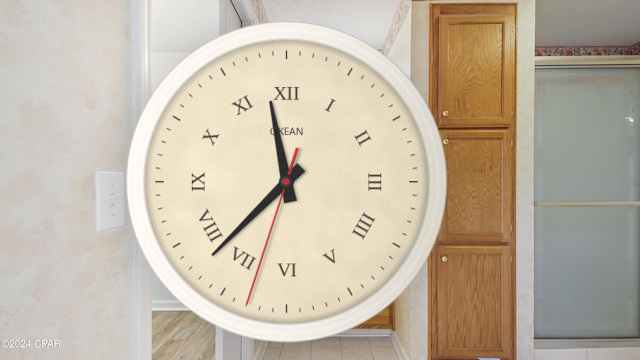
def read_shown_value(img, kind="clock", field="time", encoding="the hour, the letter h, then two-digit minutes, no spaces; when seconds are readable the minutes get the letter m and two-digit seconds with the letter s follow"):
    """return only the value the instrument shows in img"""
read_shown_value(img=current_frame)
11h37m33s
